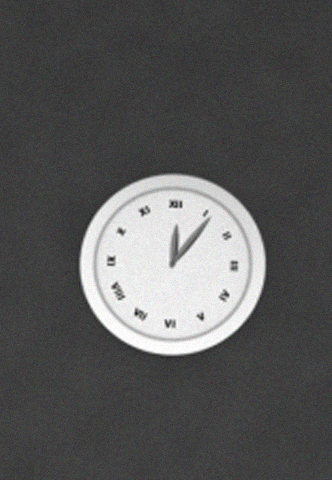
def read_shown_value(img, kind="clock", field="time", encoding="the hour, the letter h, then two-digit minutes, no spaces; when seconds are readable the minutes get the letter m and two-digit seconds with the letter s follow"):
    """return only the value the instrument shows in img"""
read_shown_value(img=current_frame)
12h06
